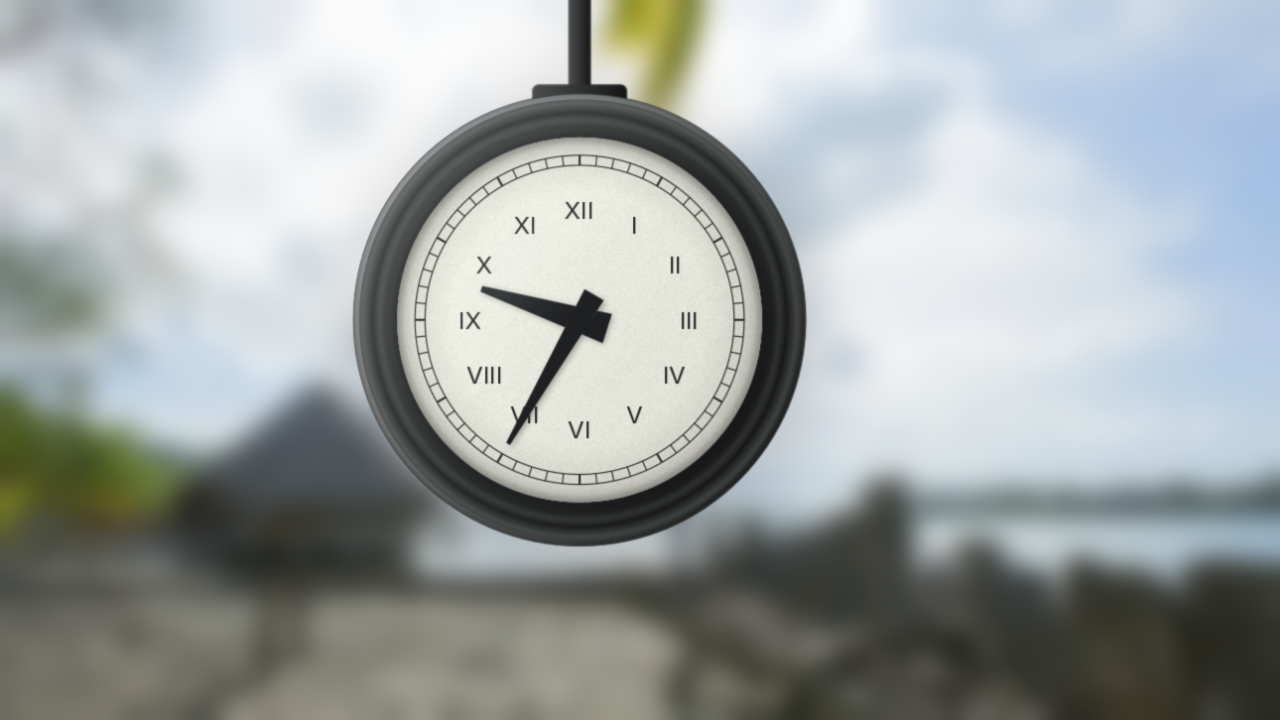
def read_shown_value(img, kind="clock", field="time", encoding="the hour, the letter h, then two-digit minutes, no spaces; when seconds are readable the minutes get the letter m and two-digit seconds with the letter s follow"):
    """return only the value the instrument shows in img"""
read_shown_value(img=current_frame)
9h35
